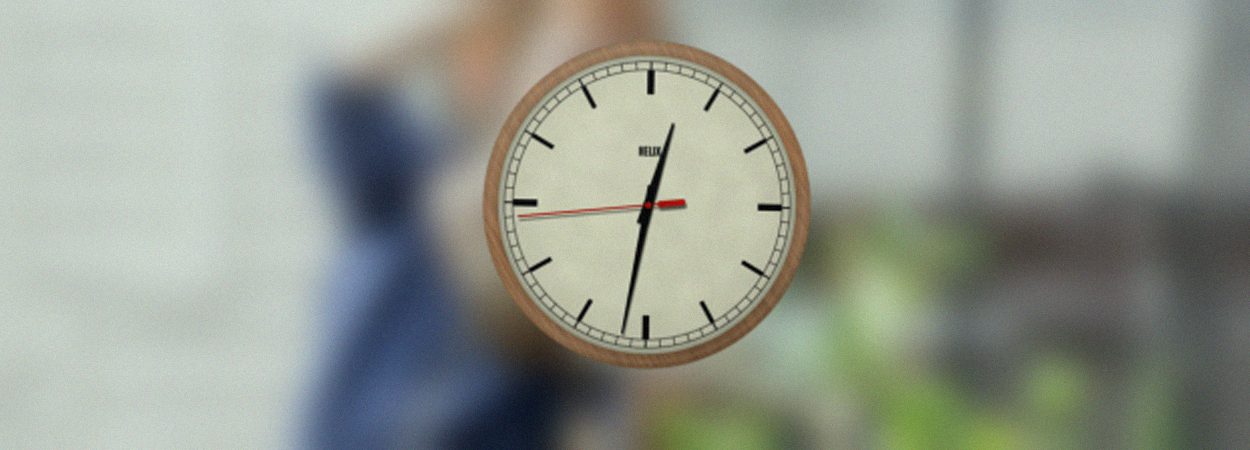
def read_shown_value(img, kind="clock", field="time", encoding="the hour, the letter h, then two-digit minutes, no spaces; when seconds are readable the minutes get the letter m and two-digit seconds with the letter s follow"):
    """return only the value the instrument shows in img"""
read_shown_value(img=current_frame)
12h31m44s
